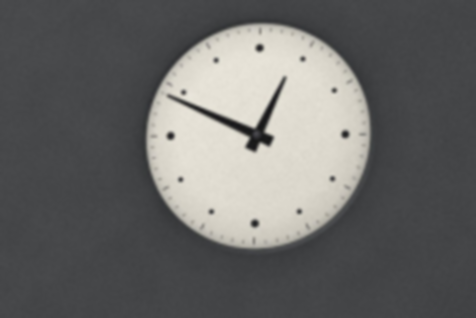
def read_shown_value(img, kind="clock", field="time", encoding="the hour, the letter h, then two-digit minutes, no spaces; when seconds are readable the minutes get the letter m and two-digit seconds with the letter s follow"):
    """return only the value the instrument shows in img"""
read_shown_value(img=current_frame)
12h49
